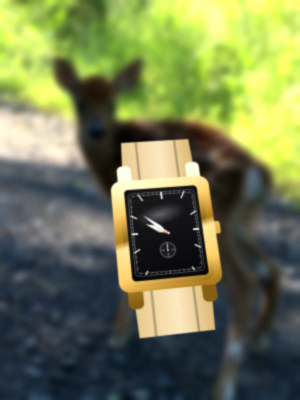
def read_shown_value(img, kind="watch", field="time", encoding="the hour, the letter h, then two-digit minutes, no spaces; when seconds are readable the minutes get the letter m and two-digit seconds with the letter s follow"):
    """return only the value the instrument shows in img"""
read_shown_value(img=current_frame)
9h52
